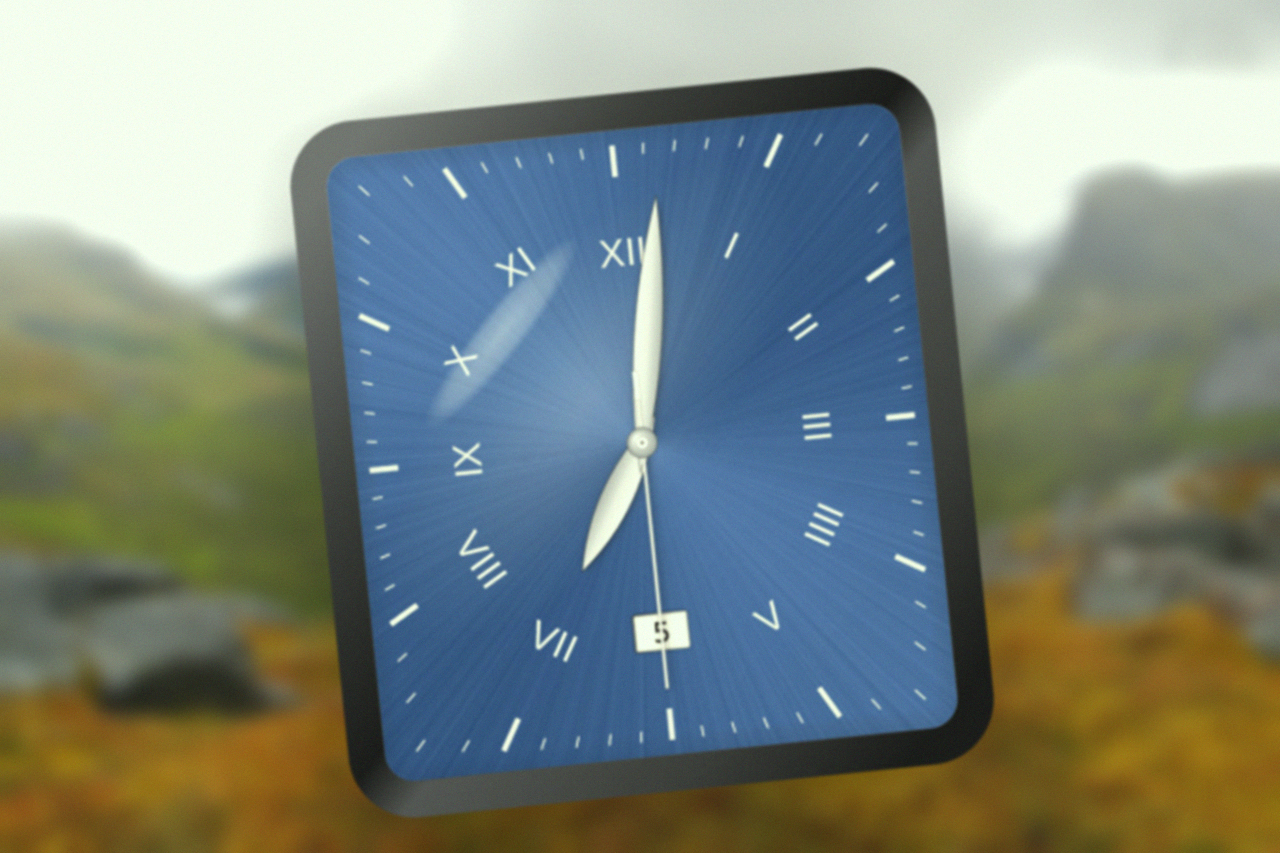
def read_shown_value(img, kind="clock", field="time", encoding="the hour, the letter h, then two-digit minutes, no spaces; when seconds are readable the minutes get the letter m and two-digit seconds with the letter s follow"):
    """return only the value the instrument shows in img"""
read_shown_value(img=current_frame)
7h01m30s
